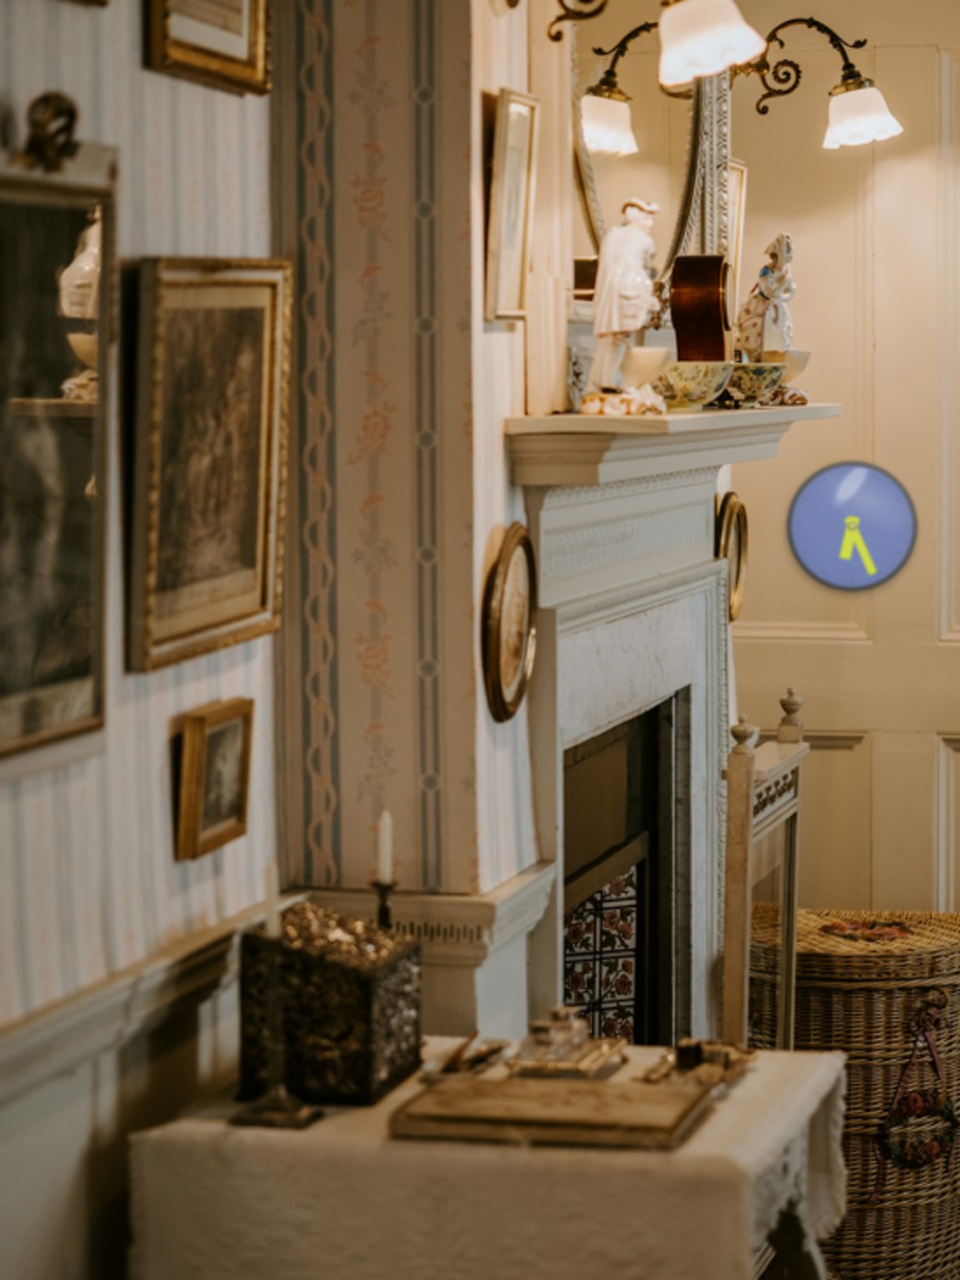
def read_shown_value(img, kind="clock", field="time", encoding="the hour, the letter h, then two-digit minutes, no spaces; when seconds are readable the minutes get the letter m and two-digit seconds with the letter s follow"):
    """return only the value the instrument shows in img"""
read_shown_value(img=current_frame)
6h26
